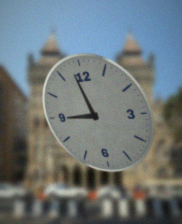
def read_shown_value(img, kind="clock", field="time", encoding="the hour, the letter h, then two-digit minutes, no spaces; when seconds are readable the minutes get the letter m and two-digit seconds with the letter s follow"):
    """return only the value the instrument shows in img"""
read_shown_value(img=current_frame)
8h58
